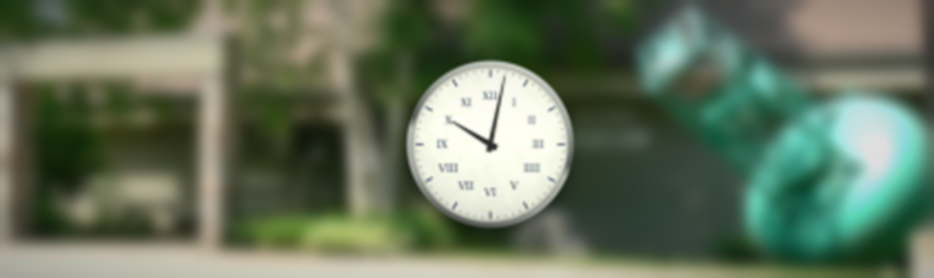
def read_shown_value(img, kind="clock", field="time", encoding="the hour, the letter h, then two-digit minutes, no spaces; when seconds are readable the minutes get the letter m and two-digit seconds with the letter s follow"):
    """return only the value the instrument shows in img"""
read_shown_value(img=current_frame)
10h02
